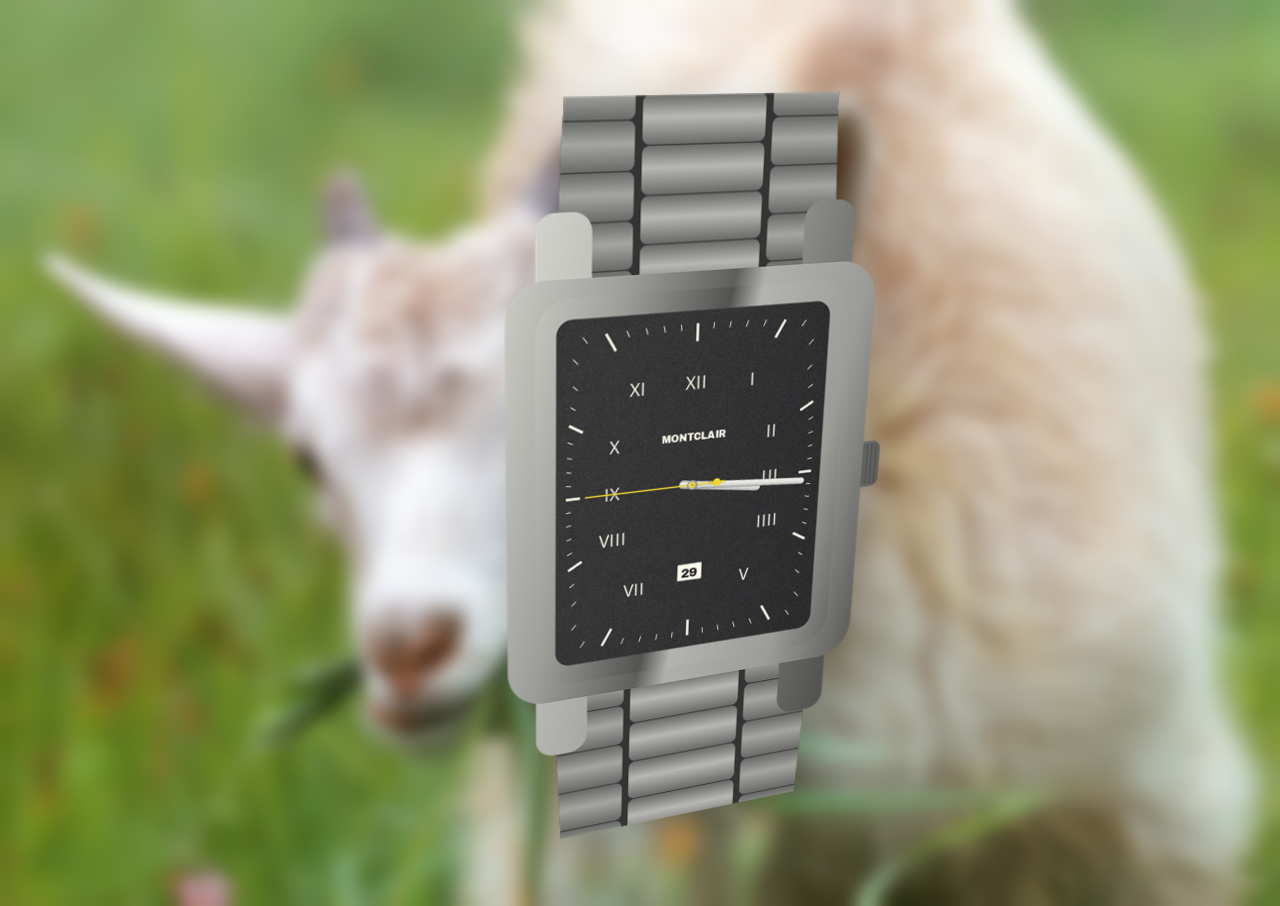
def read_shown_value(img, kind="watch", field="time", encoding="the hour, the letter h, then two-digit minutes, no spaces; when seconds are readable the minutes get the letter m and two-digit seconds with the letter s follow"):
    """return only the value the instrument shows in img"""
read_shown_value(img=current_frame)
3h15m45s
